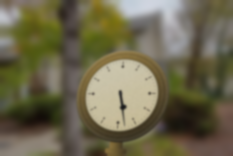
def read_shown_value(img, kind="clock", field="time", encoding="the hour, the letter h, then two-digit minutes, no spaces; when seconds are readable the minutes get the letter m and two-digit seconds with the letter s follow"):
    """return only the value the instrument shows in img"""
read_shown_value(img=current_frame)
5h28
